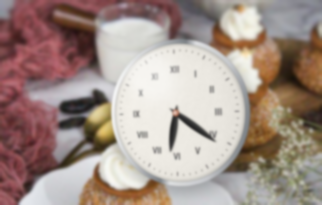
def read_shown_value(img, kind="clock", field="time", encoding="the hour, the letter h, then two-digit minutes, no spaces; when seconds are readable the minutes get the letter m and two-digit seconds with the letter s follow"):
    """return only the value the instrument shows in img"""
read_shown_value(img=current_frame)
6h21
